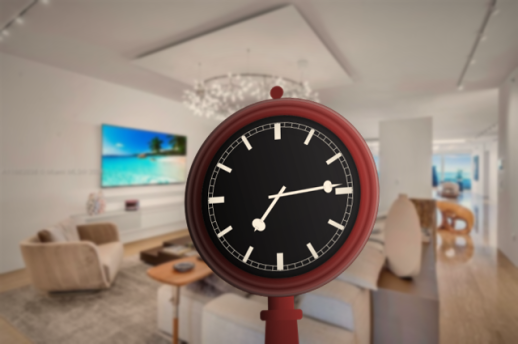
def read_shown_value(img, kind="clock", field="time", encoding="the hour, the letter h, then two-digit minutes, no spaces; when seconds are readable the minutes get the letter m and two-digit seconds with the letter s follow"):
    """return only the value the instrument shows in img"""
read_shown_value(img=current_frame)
7h14
